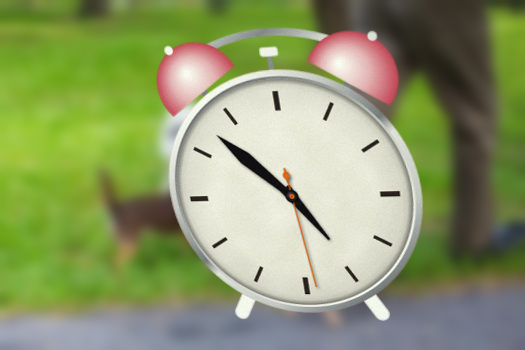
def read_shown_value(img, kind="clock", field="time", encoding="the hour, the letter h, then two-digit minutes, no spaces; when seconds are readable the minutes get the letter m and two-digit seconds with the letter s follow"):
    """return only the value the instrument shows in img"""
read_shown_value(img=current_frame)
4h52m29s
